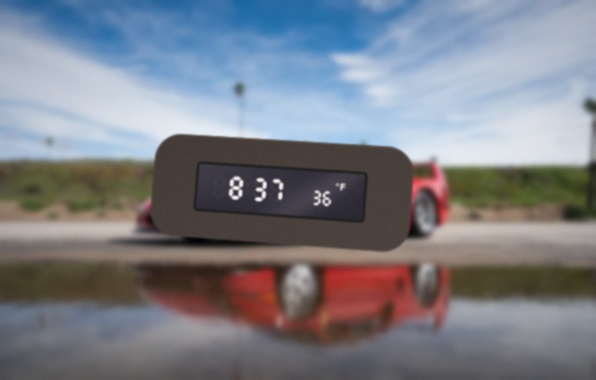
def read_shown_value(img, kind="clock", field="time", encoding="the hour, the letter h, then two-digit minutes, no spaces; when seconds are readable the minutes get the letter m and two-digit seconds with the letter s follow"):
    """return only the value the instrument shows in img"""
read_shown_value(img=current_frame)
8h37
